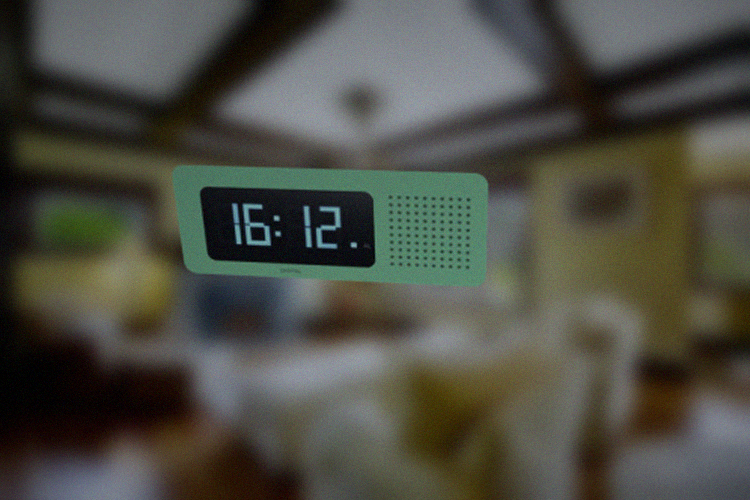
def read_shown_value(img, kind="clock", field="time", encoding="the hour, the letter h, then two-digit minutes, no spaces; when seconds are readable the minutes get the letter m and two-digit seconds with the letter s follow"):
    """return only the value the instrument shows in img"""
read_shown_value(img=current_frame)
16h12
